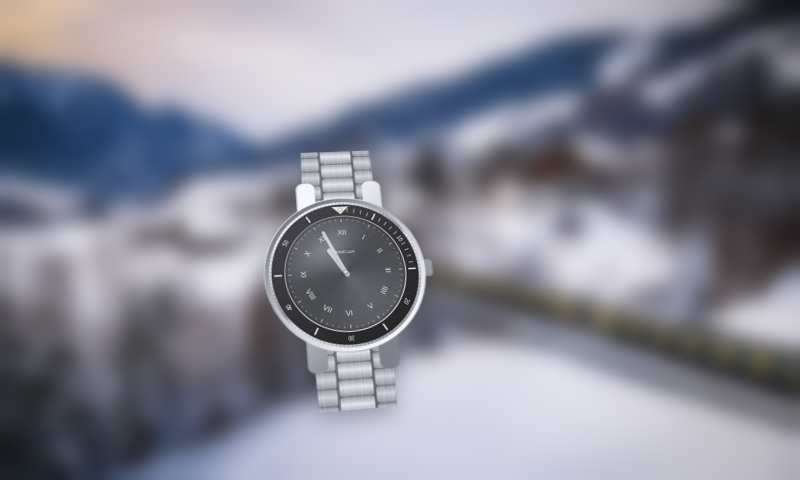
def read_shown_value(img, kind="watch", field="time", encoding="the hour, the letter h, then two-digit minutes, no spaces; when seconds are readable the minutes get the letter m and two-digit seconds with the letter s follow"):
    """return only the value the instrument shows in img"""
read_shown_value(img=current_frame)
10h56
